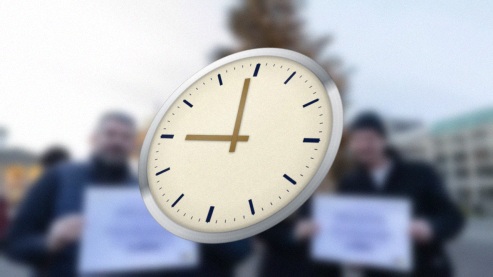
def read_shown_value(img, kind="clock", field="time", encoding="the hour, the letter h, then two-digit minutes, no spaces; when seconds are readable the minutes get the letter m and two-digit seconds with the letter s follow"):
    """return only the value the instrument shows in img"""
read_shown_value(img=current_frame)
8h59
